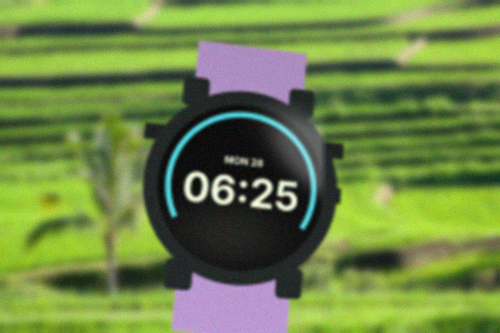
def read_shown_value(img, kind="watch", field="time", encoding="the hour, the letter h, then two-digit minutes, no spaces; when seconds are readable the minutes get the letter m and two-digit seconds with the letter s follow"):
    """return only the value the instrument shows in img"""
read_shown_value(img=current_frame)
6h25
